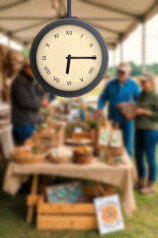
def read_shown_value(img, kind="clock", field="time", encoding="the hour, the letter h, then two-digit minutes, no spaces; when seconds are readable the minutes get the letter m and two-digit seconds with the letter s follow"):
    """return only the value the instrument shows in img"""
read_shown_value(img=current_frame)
6h15
